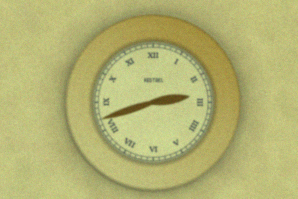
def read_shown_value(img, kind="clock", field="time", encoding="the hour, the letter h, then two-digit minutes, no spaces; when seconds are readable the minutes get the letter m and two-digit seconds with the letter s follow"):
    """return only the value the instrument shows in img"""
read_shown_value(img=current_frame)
2h42
